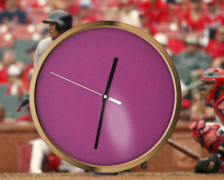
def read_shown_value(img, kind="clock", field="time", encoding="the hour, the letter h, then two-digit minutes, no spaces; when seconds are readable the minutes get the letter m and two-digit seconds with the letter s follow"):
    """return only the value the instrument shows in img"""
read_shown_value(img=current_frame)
12h31m49s
